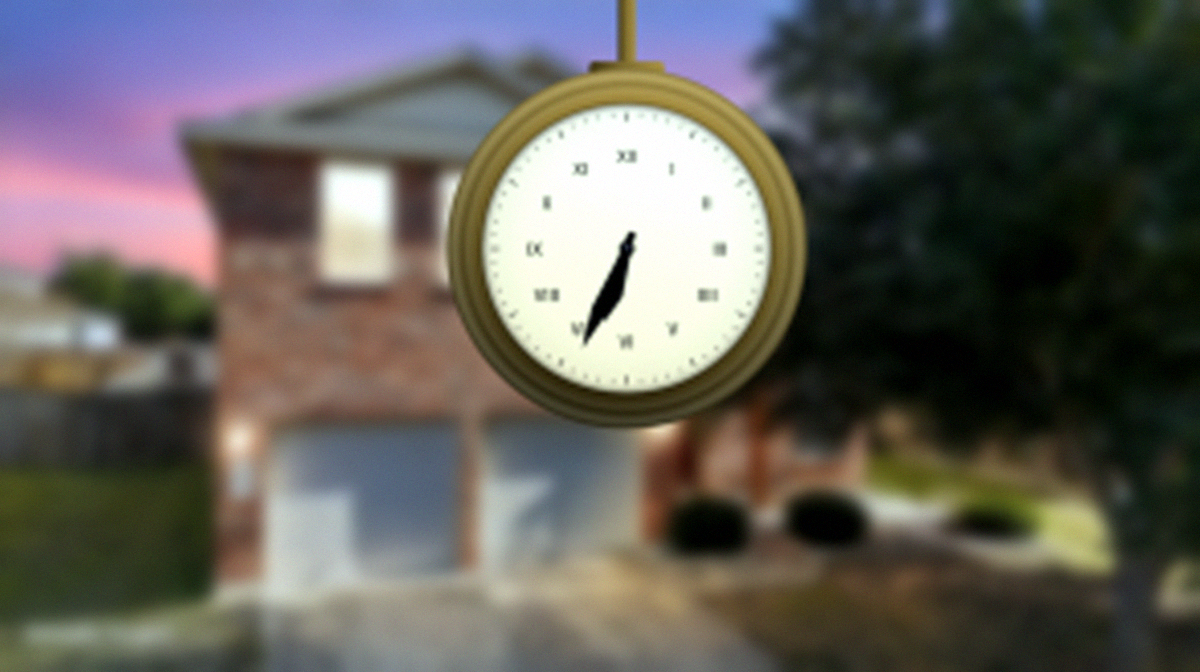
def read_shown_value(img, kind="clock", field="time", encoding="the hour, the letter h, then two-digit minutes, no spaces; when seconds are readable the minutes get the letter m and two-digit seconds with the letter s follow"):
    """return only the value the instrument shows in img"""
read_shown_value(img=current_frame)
6h34
